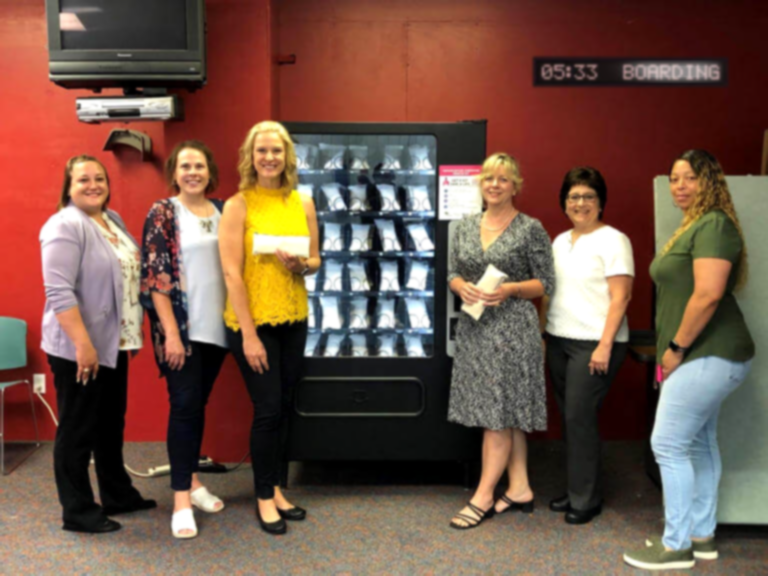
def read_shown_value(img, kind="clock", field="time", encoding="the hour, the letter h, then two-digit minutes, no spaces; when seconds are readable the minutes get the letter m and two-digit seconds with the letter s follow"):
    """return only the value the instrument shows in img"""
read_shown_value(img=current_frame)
5h33
